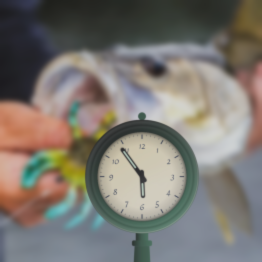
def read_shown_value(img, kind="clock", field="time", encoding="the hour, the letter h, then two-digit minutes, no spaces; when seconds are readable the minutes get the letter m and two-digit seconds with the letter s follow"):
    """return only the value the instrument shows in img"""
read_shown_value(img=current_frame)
5h54
